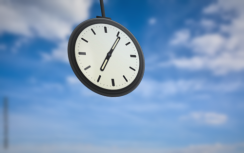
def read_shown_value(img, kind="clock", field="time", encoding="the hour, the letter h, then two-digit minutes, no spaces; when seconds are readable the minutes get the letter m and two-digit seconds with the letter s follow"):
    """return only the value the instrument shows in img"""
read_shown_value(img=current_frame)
7h06
